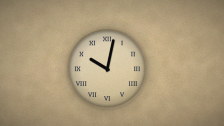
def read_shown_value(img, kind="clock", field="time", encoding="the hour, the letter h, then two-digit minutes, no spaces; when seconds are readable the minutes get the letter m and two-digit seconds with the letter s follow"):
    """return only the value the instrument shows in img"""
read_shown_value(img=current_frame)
10h02
